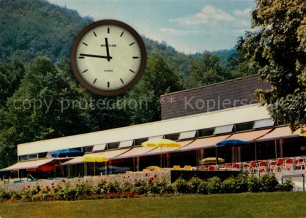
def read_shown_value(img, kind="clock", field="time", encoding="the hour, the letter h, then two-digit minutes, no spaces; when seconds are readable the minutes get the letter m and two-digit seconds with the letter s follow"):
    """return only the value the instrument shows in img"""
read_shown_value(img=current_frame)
11h46
